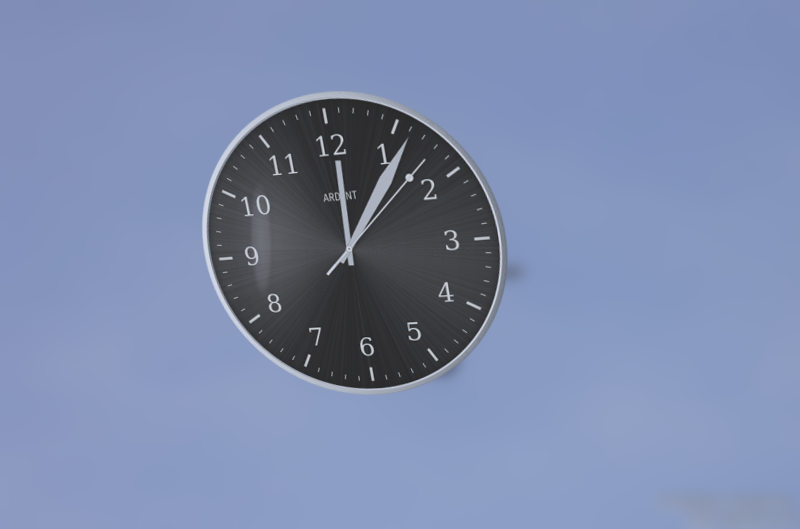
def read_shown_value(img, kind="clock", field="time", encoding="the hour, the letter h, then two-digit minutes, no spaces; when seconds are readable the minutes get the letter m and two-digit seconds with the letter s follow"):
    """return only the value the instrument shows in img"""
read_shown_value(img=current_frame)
12h06m08s
